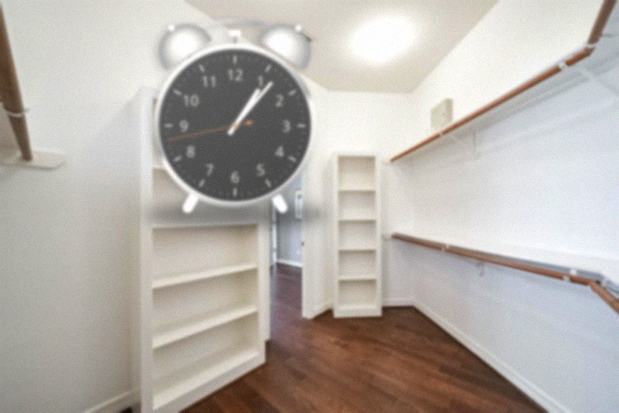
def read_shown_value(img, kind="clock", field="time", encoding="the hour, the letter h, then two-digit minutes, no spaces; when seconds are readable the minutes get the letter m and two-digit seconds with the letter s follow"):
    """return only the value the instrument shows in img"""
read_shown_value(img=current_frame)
1h06m43s
